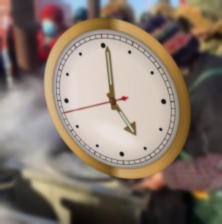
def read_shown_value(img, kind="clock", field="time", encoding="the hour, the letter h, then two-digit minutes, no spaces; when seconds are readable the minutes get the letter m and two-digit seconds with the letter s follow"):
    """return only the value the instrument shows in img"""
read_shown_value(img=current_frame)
5h00m43s
